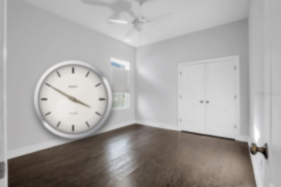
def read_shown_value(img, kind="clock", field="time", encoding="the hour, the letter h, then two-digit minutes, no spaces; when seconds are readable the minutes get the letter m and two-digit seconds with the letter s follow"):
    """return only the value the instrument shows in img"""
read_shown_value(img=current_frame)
3h50
